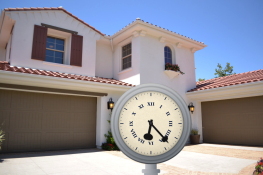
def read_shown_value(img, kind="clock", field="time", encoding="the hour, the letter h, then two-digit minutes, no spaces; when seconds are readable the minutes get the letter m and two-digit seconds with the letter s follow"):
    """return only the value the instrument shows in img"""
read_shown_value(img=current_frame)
6h23
